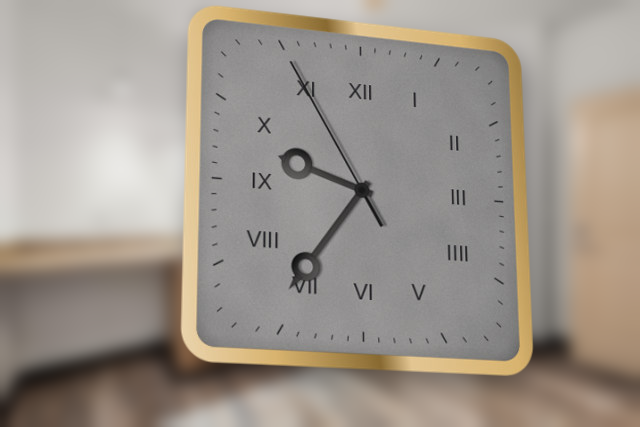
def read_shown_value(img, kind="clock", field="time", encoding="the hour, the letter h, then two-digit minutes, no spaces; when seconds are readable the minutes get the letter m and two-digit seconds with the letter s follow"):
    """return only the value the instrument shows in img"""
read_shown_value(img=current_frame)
9h35m55s
